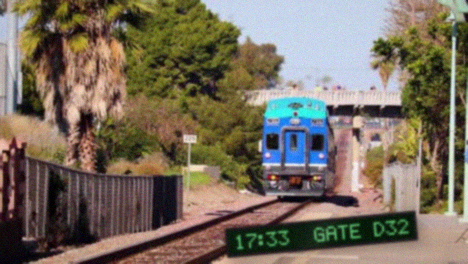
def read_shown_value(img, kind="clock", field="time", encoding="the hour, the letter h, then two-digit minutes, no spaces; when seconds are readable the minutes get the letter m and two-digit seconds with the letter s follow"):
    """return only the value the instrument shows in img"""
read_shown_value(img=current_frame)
17h33
